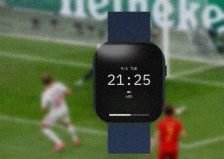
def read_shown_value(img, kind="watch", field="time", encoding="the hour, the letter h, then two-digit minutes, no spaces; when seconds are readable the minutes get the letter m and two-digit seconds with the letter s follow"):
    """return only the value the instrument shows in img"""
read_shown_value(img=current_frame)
21h25
